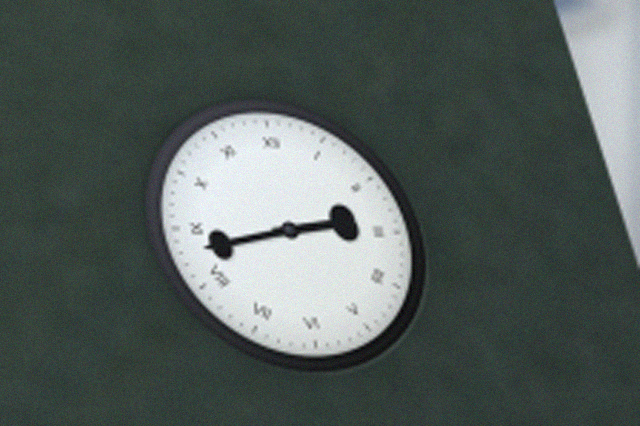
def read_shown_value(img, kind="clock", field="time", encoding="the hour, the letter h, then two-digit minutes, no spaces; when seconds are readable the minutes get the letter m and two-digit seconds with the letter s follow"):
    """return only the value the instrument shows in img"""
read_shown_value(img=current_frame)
2h43
